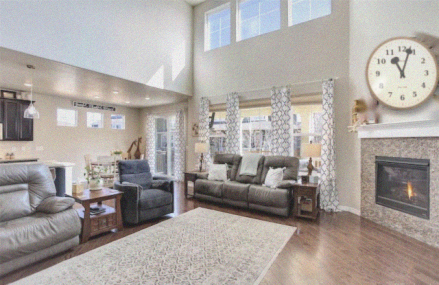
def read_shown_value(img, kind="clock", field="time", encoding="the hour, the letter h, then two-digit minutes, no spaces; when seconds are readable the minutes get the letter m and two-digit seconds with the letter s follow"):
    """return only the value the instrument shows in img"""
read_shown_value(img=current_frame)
11h03
